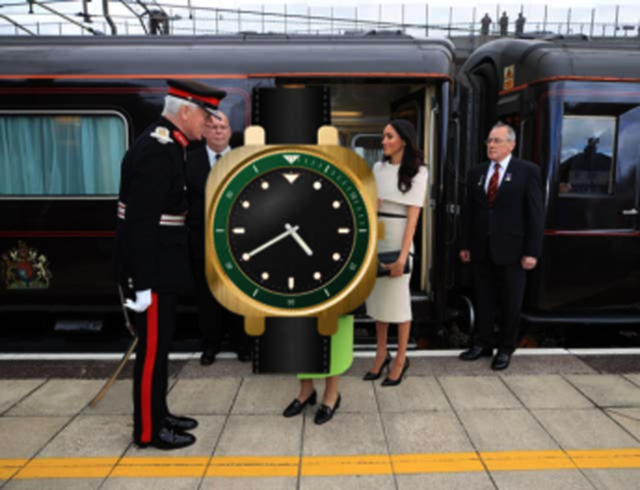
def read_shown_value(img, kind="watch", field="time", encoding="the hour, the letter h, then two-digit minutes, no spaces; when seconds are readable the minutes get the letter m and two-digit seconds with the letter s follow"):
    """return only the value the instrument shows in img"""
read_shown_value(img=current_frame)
4h40
